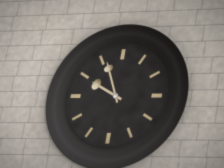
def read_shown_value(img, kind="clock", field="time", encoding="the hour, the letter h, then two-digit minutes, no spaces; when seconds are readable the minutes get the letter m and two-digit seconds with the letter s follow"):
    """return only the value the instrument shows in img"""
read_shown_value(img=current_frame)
9h56
